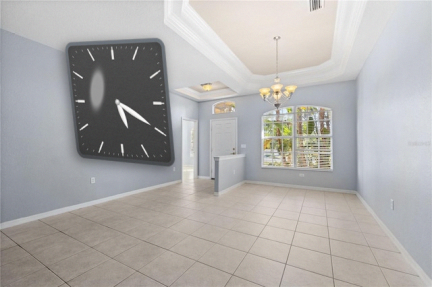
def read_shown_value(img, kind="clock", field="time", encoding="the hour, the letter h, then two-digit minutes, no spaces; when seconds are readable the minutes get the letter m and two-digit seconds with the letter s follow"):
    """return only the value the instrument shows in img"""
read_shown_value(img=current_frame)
5h20
